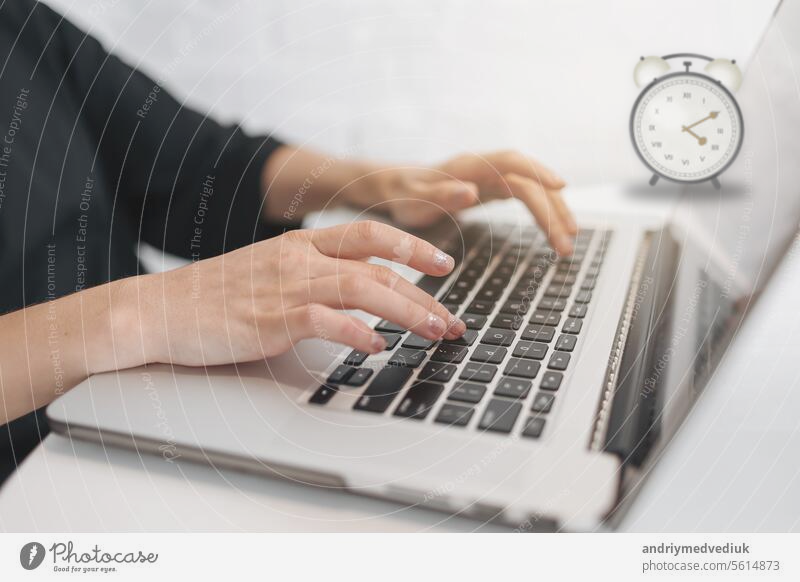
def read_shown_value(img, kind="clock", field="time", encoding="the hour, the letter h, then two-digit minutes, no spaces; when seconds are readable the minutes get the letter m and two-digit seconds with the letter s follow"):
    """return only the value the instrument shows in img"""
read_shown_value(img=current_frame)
4h10
